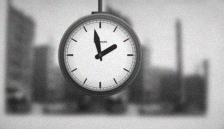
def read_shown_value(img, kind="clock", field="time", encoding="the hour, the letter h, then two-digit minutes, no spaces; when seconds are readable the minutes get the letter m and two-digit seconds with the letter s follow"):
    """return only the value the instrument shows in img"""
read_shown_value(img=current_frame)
1h58
